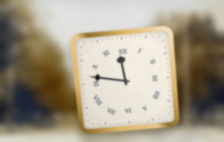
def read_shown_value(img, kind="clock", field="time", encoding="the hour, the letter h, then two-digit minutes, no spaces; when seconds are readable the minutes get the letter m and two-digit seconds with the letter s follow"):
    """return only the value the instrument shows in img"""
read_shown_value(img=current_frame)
11h47
